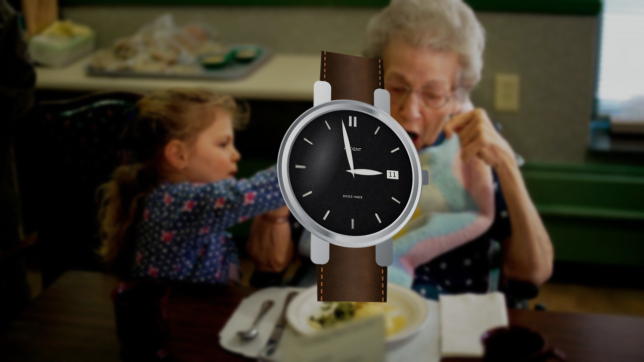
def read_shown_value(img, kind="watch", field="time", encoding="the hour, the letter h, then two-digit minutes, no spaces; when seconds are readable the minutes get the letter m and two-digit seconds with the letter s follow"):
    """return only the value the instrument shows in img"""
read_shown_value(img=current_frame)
2h58
